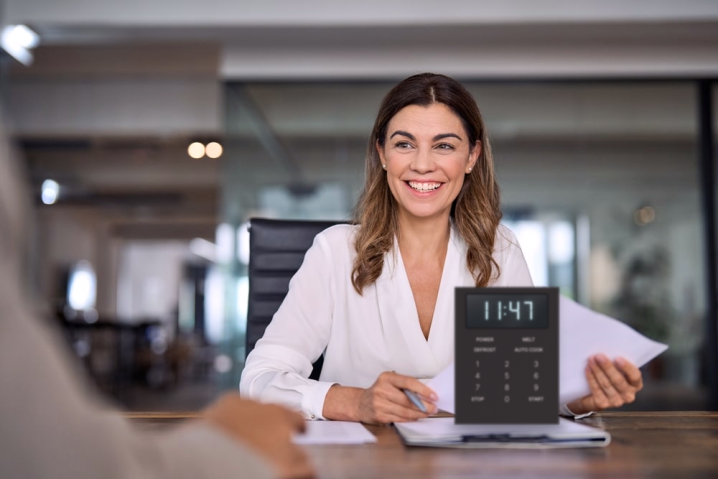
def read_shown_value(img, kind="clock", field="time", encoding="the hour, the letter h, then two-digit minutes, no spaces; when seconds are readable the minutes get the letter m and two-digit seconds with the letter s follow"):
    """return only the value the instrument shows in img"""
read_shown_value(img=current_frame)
11h47
